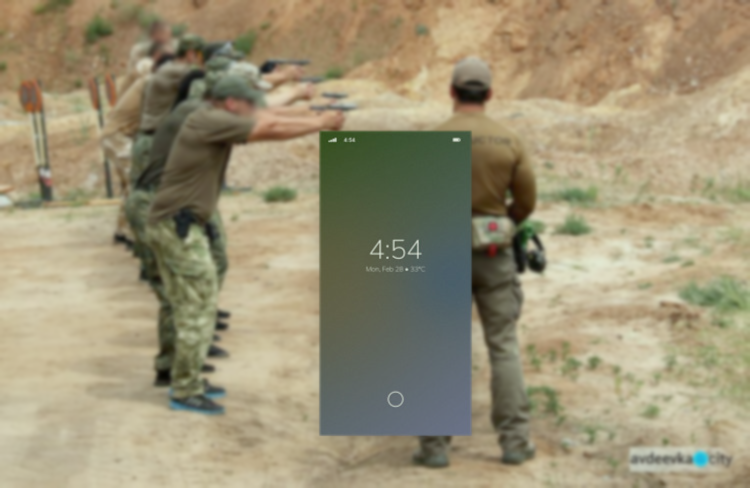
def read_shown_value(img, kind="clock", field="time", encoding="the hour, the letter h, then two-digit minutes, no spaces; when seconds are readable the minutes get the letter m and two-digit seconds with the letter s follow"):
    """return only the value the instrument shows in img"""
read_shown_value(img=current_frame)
4h54
